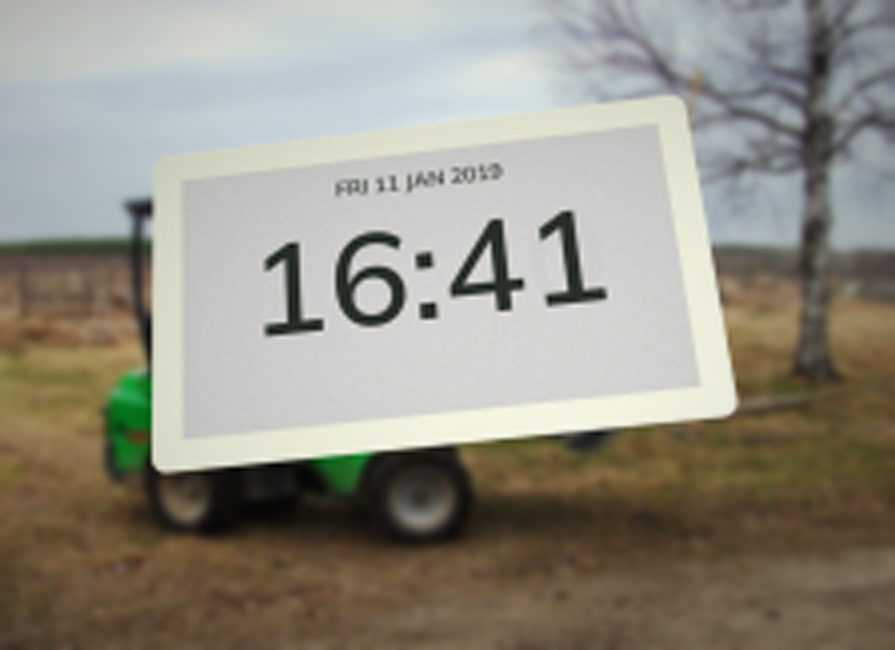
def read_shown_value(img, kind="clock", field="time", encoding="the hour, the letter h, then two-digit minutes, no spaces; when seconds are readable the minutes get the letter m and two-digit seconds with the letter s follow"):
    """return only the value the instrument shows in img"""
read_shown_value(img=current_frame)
16h41
